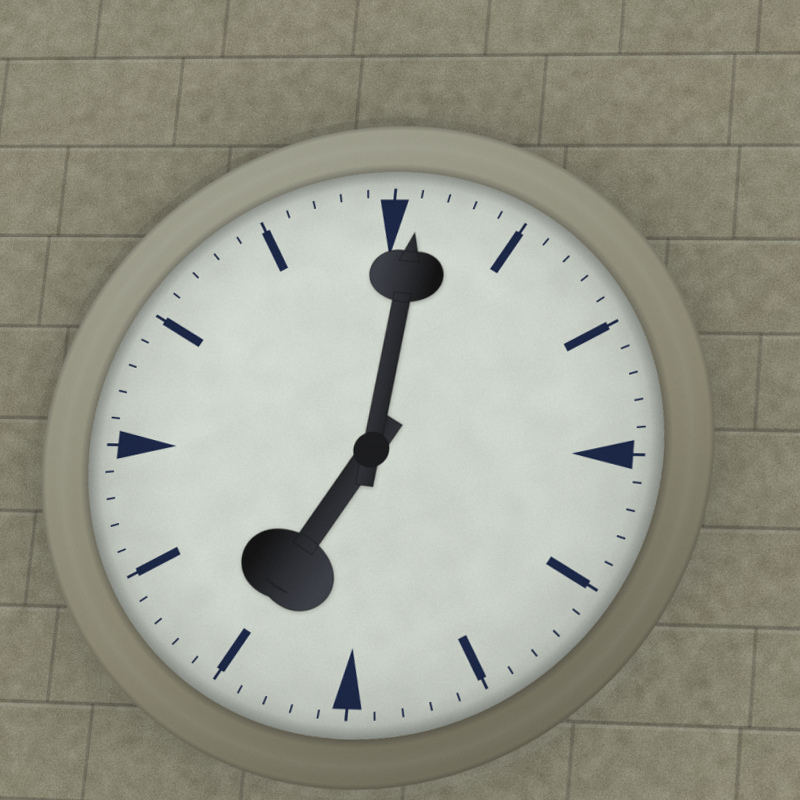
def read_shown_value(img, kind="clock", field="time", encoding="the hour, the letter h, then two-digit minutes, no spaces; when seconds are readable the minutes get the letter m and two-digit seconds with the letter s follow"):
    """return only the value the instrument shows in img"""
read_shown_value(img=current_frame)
7h01
